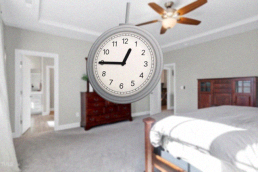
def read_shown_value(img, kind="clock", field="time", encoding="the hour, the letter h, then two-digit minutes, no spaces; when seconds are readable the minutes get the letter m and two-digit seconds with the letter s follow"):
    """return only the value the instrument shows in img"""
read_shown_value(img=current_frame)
12h45
